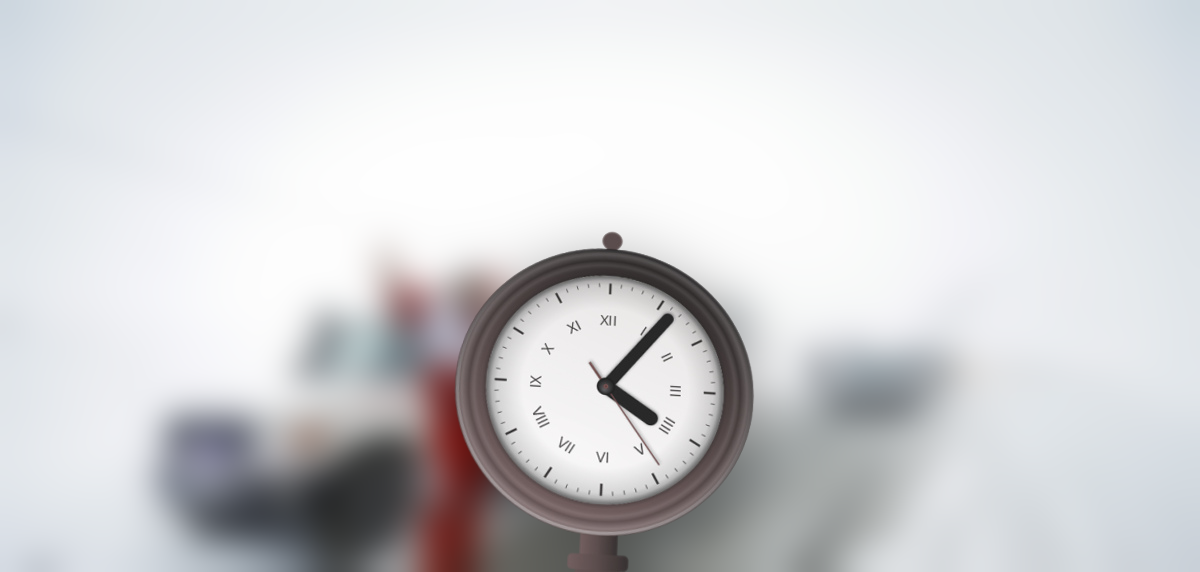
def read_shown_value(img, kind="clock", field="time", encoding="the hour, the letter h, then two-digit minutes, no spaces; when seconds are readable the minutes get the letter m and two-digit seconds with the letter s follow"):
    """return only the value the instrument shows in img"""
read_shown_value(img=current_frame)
4h06m24s
